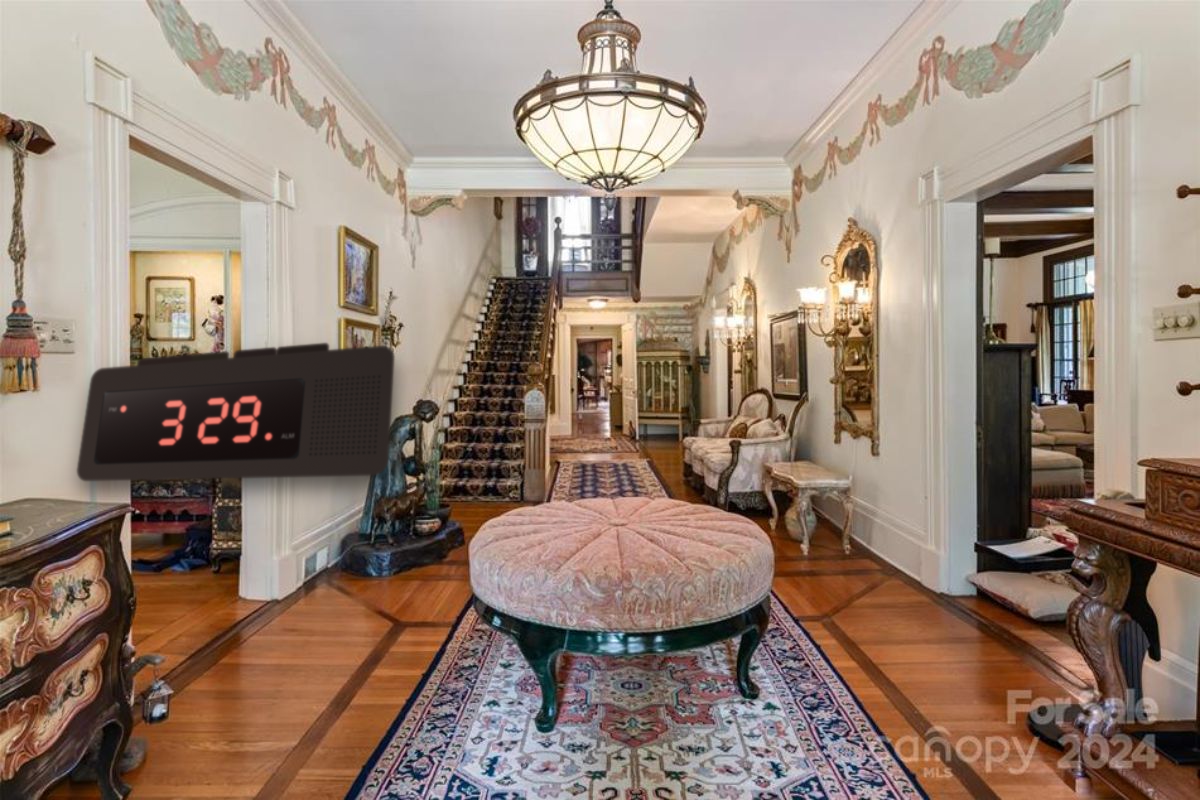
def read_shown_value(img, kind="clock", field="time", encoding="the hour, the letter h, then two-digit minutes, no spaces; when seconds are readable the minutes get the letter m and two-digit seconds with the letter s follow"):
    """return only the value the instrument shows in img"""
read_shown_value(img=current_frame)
3h29
